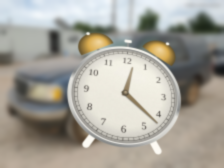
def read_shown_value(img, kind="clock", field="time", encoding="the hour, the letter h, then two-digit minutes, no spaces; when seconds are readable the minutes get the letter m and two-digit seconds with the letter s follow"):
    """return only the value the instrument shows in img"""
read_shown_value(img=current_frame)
12h22
